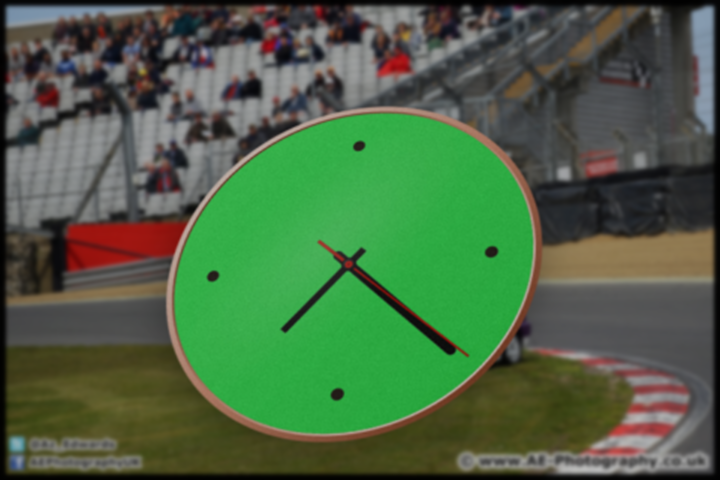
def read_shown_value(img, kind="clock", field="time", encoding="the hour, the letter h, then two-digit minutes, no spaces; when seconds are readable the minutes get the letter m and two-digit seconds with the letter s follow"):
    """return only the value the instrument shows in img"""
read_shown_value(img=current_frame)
7h22m22s
